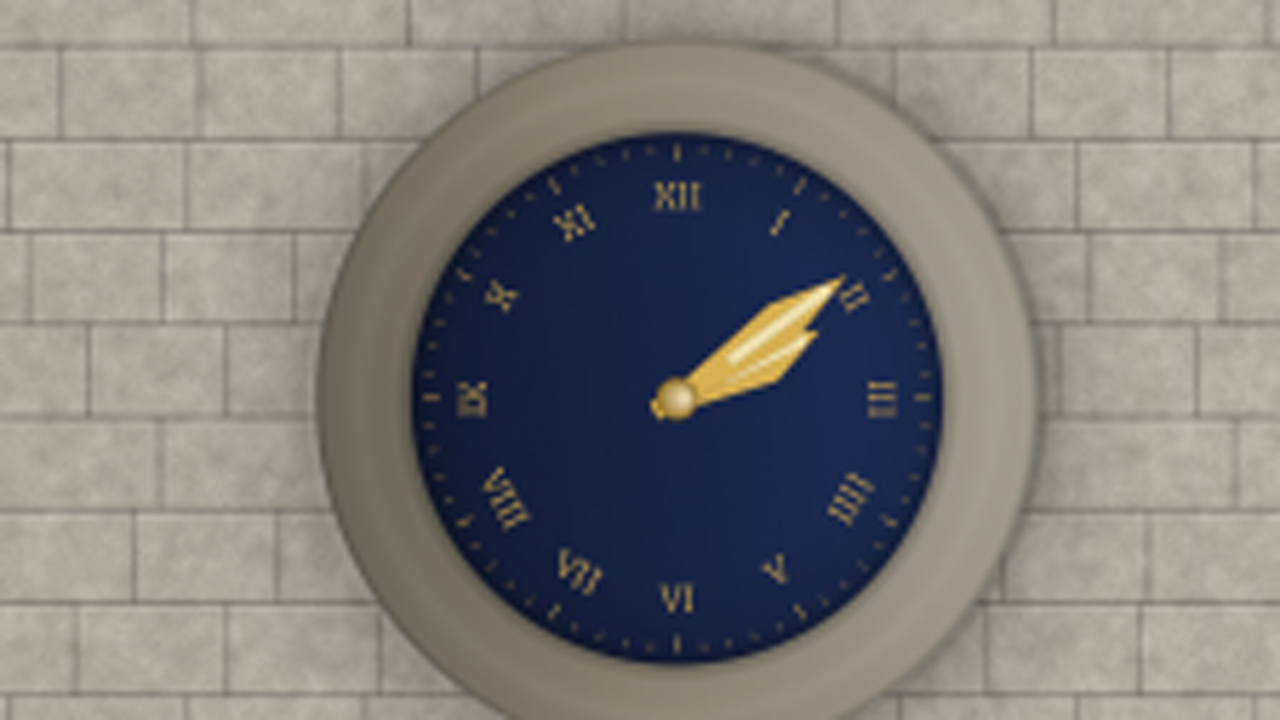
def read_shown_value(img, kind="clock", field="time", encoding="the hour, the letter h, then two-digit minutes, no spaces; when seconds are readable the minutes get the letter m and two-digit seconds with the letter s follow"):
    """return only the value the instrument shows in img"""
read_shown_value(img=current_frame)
2h09
